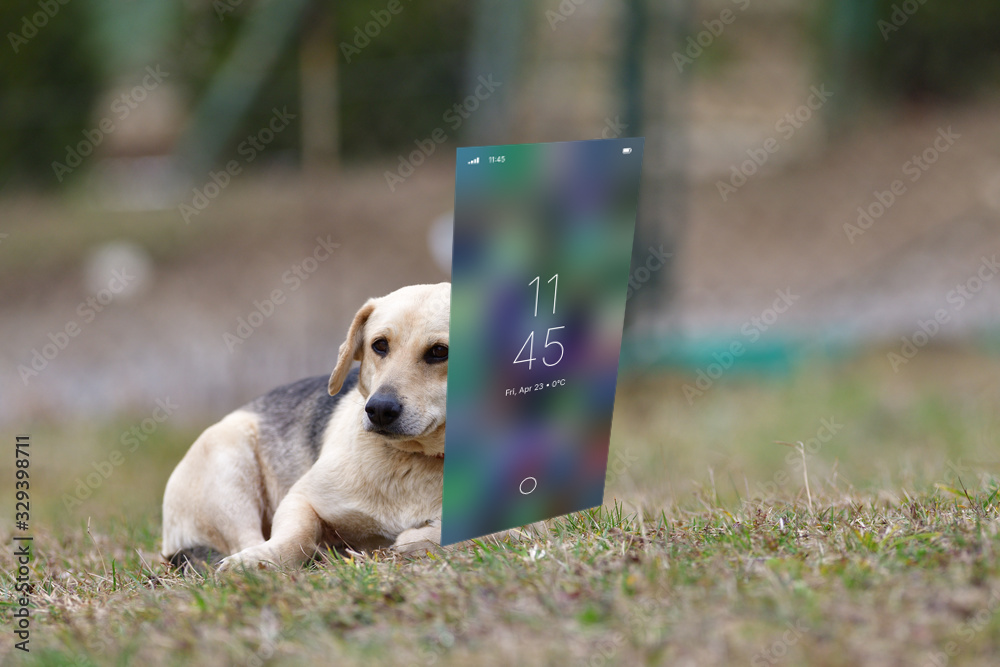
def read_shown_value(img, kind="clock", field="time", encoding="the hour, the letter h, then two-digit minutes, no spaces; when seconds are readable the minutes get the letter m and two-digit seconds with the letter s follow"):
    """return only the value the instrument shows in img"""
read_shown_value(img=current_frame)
11h45
